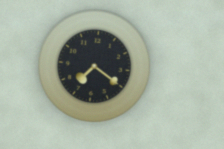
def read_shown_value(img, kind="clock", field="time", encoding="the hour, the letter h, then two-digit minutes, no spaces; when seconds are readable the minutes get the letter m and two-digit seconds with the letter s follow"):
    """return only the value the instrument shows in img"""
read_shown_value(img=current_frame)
7h20
